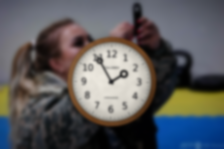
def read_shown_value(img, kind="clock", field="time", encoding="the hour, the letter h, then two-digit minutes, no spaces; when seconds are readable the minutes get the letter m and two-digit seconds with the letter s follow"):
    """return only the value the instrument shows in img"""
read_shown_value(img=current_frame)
1h55
